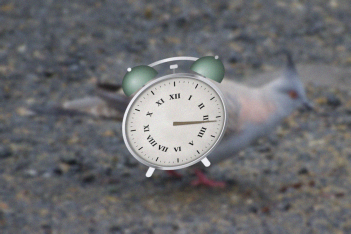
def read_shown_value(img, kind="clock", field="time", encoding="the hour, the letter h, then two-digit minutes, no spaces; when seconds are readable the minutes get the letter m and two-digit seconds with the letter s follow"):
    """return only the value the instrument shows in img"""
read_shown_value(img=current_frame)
3h16
